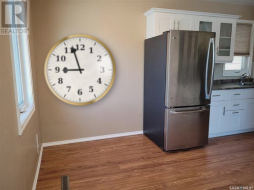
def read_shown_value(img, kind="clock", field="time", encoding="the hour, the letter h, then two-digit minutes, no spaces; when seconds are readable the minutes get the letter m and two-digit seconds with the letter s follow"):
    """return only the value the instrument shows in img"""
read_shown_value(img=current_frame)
8h57
